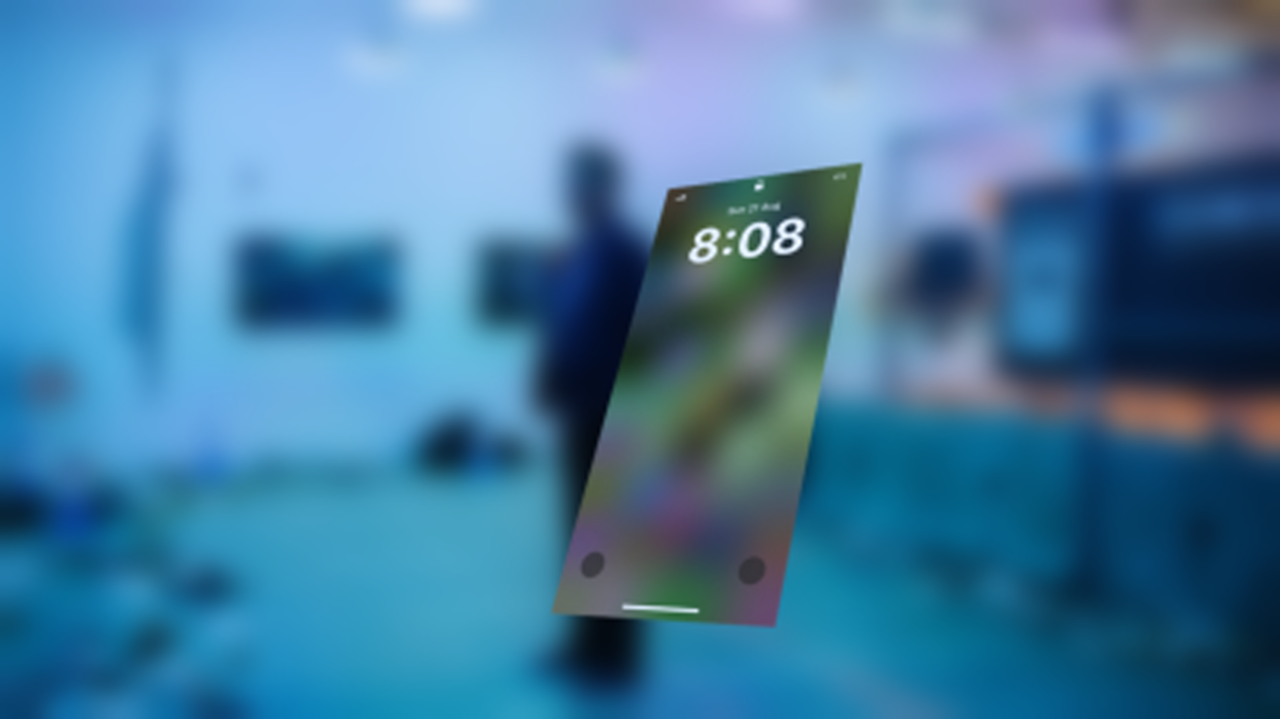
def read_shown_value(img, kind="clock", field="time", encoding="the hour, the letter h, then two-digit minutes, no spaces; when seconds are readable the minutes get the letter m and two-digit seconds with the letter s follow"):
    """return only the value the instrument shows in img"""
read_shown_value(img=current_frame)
8h08
